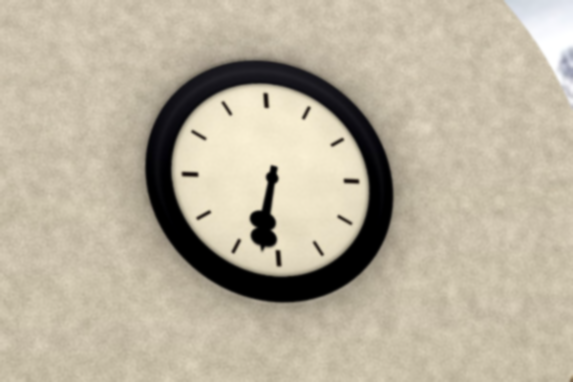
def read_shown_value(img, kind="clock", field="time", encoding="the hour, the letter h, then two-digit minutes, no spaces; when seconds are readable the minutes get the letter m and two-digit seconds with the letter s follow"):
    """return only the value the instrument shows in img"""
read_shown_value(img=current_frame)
6h32
